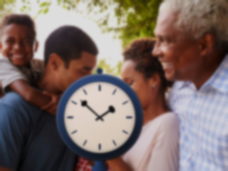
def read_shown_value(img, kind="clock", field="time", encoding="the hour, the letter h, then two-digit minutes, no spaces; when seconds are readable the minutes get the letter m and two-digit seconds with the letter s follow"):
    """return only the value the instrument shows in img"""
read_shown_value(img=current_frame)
1h52
